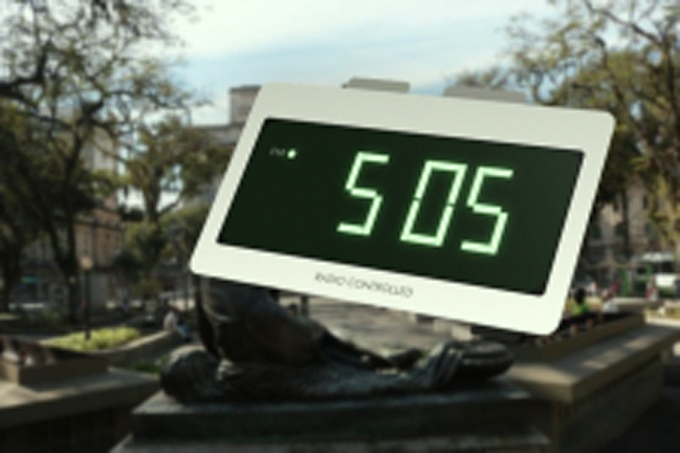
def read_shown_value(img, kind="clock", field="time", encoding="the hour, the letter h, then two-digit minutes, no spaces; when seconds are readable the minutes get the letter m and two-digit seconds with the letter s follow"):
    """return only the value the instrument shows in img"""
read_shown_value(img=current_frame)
5h05
